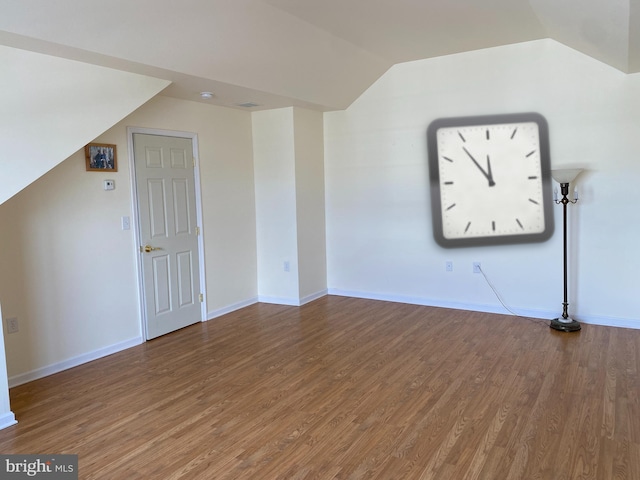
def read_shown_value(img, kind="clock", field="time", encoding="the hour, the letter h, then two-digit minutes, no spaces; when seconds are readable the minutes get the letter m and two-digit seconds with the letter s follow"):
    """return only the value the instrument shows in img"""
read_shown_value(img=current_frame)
11h54
